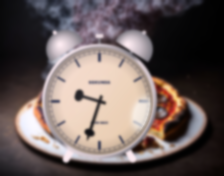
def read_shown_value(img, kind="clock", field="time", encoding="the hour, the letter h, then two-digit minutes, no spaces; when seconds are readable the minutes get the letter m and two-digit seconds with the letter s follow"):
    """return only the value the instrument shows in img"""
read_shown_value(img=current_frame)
9h33
